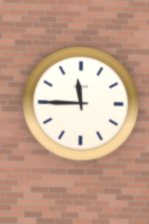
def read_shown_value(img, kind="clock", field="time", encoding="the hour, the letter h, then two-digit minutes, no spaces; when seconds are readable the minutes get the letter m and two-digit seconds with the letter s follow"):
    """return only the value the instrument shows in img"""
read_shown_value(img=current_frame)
11h45
